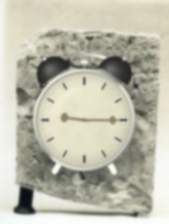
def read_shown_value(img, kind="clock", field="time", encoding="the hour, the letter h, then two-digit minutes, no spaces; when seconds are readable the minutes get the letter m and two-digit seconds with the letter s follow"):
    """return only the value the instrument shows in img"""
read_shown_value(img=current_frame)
9h15
